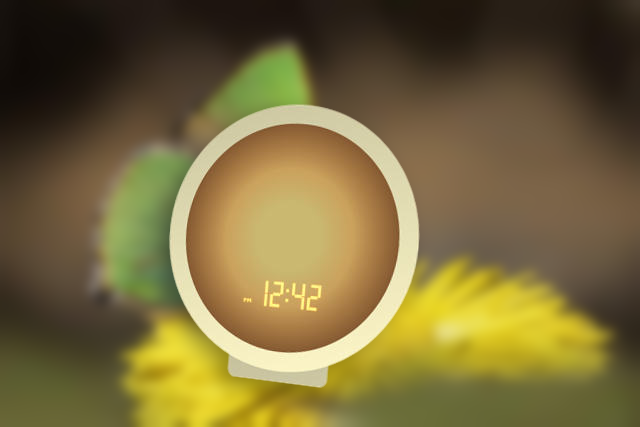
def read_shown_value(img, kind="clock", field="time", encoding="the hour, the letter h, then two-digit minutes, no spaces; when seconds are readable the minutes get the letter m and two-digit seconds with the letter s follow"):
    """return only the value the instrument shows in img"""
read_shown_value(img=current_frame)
12h42
